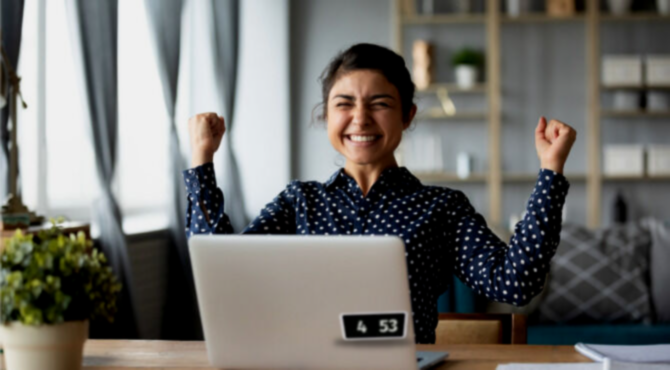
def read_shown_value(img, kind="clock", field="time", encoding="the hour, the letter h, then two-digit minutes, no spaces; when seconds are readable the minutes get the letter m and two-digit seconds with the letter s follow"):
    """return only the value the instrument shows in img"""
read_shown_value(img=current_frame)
4h53
